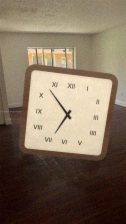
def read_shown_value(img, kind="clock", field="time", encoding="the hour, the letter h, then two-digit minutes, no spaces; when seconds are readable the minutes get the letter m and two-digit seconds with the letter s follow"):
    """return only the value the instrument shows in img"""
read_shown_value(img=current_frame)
6h53
